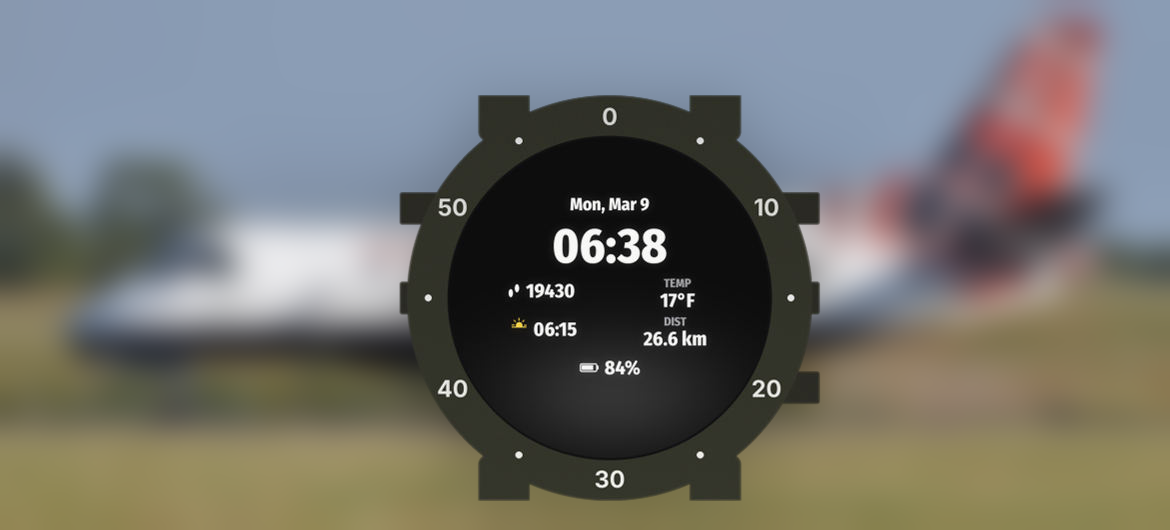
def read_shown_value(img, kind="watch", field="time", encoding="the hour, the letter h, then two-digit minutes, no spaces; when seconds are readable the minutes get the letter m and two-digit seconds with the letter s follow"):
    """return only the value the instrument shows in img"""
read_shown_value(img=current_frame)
6h38
